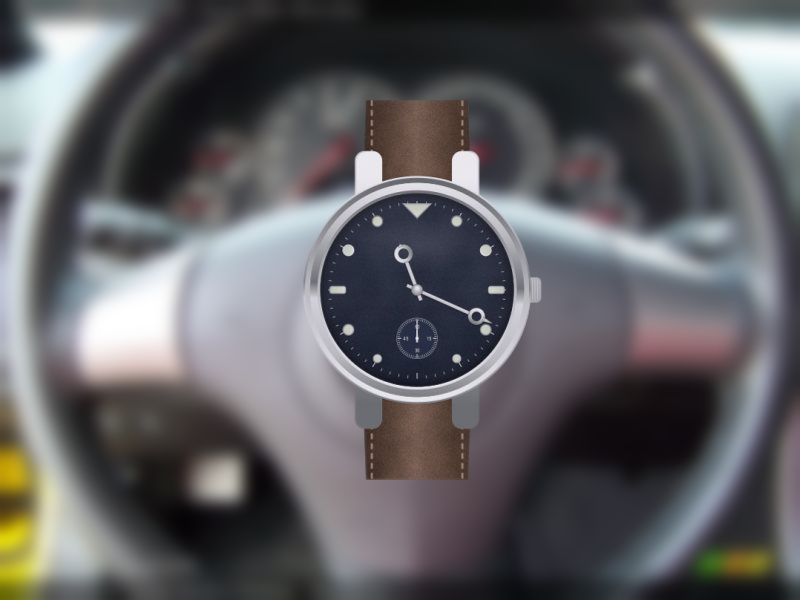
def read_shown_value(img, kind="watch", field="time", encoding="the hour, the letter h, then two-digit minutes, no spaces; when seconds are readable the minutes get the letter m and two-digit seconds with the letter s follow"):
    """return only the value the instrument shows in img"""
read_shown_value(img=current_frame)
11h19
